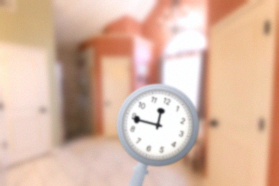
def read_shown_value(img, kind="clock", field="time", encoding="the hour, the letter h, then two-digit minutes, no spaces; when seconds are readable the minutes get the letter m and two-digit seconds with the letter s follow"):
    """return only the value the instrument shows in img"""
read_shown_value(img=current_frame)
11h44
